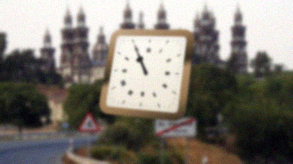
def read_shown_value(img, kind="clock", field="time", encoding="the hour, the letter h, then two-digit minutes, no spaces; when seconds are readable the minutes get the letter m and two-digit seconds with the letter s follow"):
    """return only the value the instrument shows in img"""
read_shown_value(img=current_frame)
10h55
